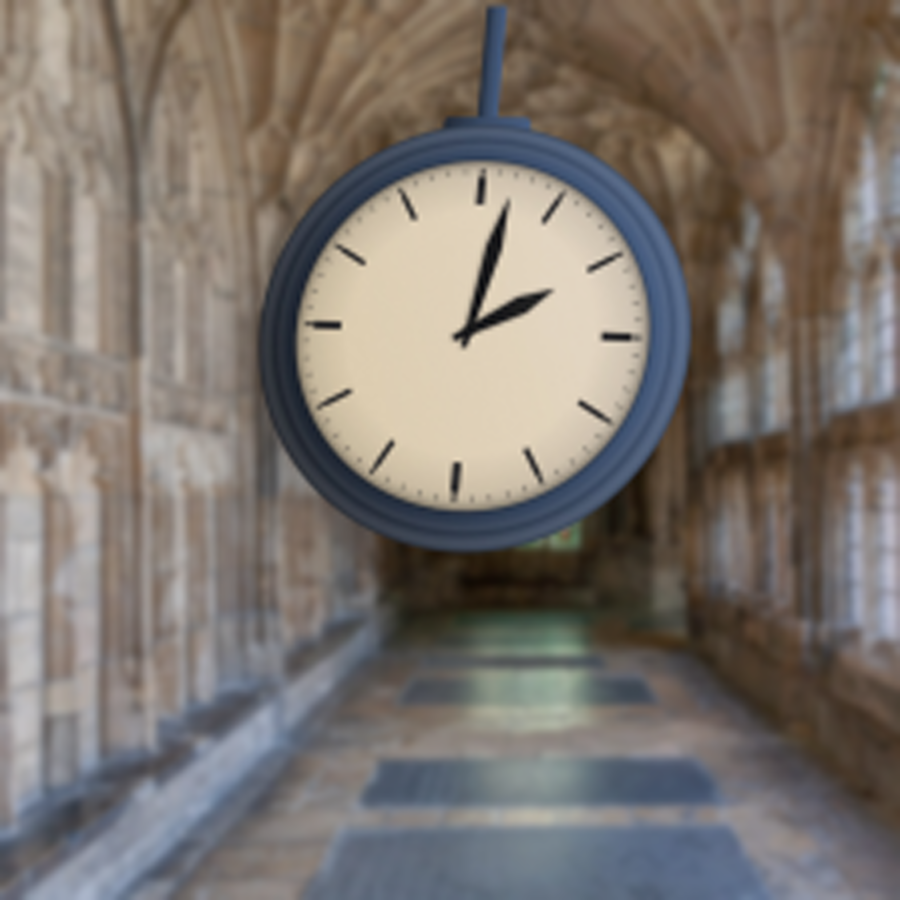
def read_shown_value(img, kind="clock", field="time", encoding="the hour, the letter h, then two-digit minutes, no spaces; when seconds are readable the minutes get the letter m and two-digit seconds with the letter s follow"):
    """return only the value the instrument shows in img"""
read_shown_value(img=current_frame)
2h02
